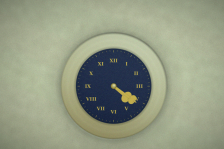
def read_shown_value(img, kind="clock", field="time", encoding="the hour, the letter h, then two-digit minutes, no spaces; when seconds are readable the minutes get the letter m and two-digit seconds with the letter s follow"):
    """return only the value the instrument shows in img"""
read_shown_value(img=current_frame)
4h21
